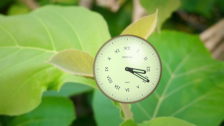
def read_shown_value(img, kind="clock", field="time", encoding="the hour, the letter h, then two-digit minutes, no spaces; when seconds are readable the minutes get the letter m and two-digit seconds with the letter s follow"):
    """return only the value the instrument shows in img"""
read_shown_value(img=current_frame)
3h20
